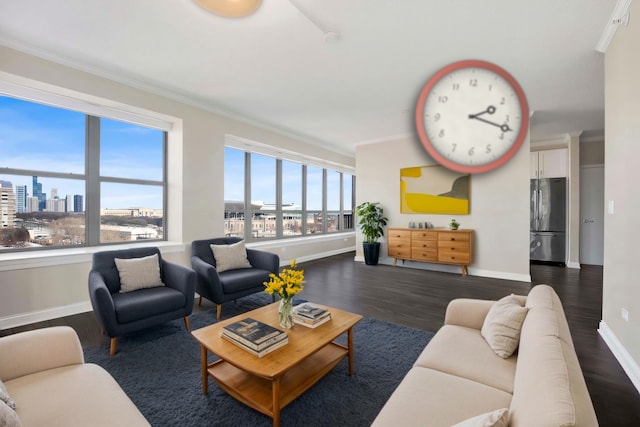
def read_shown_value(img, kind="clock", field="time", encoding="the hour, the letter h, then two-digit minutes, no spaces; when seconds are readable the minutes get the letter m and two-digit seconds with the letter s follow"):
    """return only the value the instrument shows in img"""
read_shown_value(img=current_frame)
2h18
